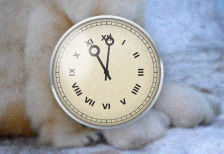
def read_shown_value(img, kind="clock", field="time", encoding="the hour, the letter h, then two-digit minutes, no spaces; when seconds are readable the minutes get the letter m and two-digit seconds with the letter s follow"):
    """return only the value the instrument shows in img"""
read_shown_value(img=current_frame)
11h01
